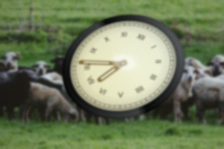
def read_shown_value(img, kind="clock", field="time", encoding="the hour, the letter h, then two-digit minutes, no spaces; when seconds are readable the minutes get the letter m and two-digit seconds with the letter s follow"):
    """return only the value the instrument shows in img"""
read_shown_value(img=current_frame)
6h41
